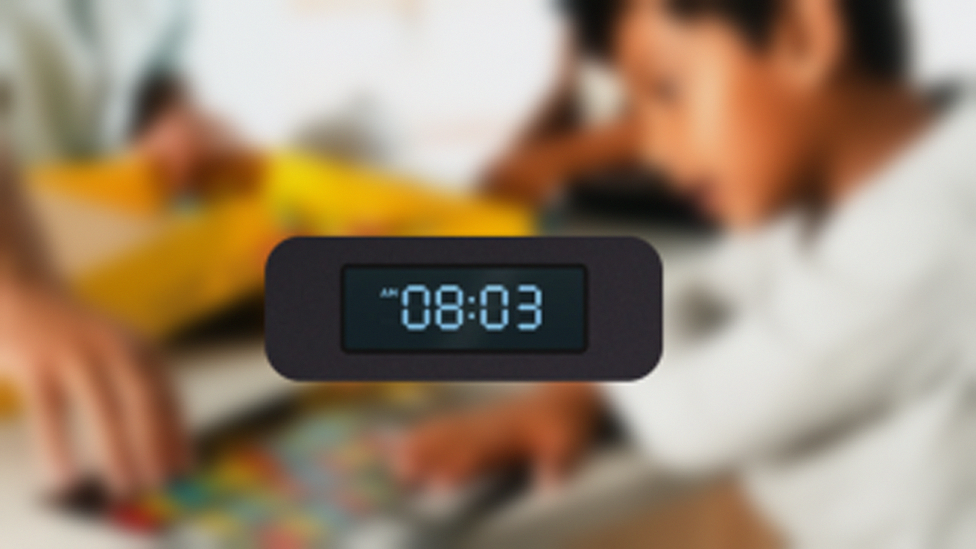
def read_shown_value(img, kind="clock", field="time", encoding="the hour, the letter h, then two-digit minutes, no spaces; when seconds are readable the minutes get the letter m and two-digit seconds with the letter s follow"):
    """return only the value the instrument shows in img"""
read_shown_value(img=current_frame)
8h03
